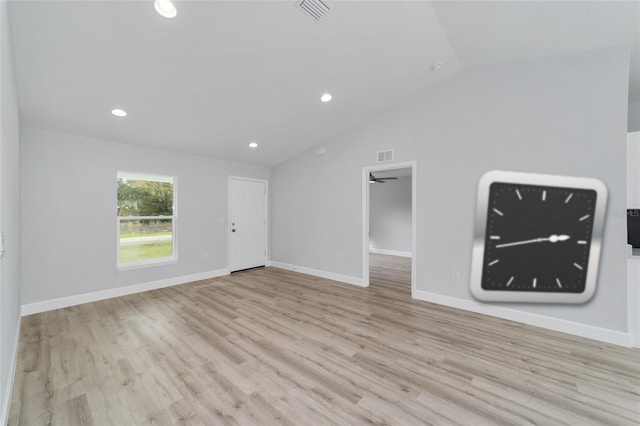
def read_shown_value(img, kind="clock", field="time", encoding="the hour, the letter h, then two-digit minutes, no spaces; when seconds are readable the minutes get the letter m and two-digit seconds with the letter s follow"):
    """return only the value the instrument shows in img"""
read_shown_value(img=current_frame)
2h43
